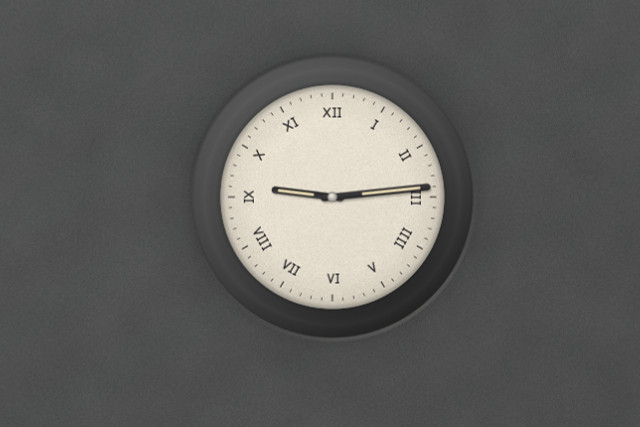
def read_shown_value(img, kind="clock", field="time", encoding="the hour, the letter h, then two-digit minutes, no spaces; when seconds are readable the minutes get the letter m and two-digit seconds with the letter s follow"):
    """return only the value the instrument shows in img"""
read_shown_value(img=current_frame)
9h14
